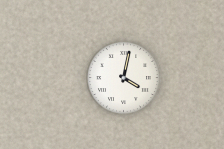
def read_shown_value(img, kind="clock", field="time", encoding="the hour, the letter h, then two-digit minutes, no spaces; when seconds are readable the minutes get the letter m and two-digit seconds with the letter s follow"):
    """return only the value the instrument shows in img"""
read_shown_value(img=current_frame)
4h02
